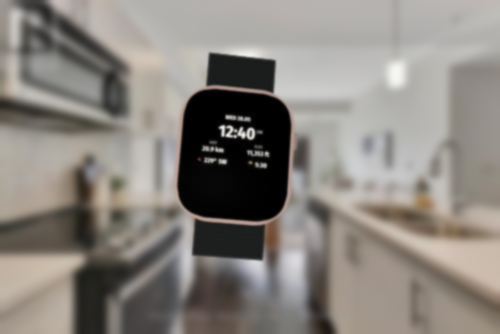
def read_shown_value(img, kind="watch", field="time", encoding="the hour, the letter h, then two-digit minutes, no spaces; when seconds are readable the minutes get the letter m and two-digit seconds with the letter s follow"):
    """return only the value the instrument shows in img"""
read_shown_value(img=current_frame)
12h40
